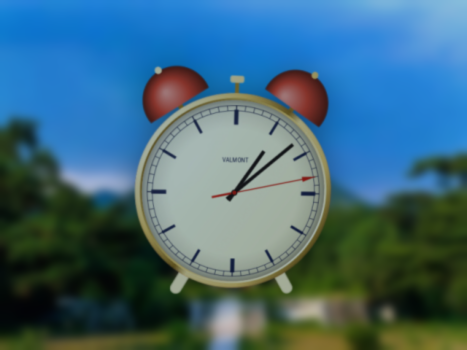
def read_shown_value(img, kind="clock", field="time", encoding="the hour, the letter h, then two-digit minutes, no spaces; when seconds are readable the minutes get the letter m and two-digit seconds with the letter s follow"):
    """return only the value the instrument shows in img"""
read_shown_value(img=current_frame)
1h08m13s
